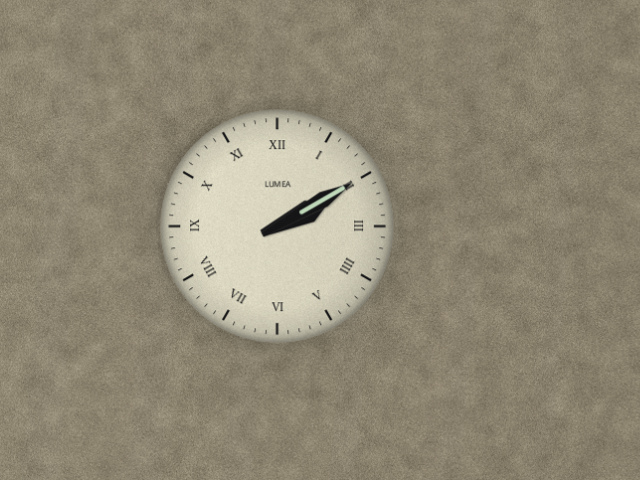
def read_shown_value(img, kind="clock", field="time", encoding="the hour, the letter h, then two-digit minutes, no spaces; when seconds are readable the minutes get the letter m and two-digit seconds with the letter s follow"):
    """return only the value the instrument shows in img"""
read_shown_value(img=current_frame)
2h10
